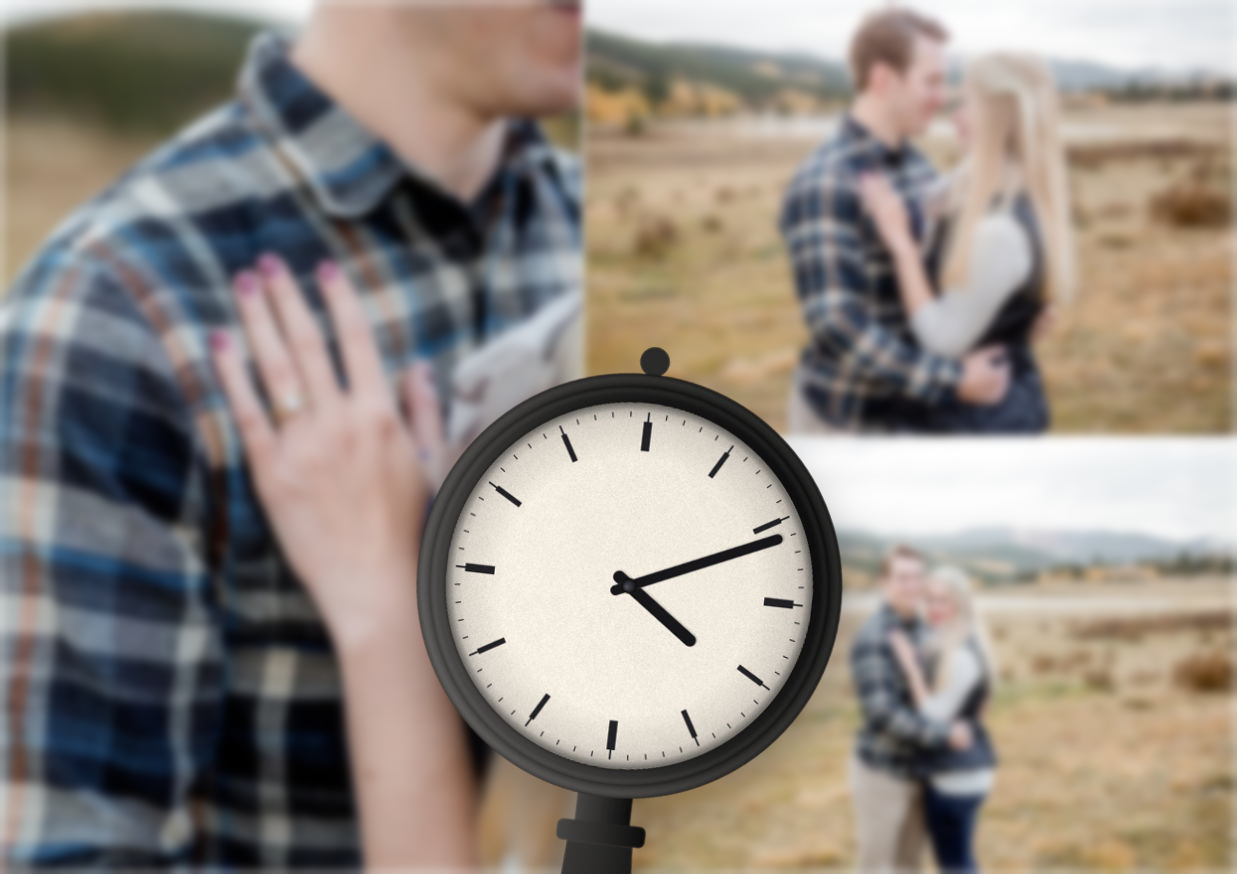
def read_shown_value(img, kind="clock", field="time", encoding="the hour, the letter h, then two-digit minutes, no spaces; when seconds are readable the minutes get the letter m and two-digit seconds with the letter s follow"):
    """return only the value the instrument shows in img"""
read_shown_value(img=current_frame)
4h11
